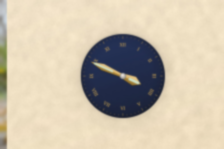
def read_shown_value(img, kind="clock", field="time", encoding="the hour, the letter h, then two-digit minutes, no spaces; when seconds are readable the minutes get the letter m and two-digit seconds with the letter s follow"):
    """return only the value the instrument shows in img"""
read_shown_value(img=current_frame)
3h49
